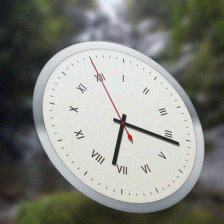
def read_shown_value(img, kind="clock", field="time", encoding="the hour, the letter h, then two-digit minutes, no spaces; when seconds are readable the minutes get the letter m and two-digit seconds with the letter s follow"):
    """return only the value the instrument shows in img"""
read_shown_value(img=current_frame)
7h21m00s
